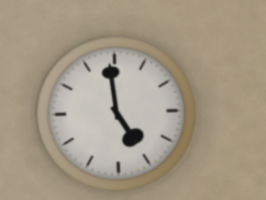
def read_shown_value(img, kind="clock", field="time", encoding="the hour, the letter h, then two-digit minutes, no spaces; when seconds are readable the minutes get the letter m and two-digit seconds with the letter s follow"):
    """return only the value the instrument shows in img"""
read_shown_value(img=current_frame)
4h59
